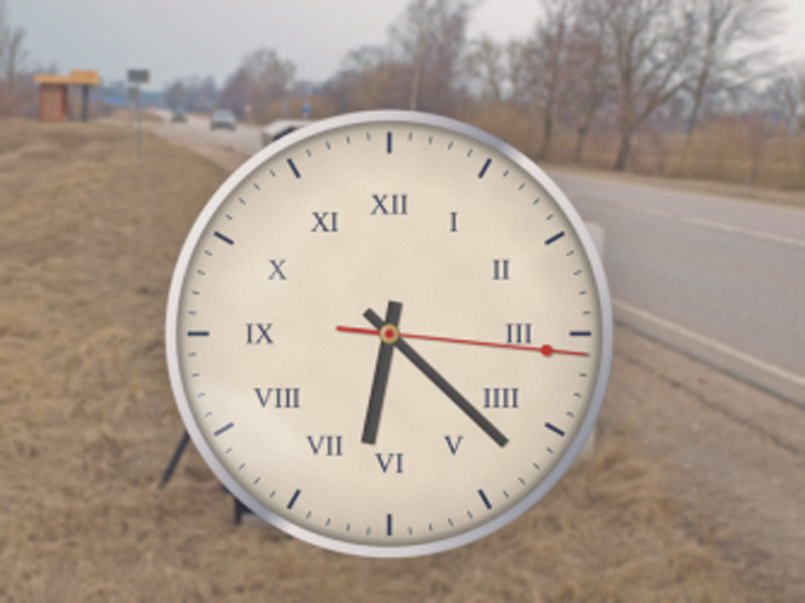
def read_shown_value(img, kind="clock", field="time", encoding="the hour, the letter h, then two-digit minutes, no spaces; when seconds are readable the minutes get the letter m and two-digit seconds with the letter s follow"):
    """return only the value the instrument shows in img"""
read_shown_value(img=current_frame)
6h22m16s
